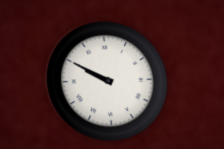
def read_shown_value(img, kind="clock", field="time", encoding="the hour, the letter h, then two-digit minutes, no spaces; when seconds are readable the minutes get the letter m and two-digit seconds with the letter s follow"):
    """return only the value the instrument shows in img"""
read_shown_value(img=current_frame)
9h50
